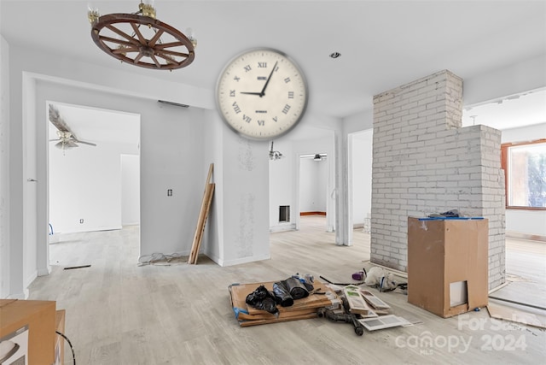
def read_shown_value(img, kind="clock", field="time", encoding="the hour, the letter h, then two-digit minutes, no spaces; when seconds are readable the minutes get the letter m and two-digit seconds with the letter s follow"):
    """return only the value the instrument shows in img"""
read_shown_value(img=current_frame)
9h04
